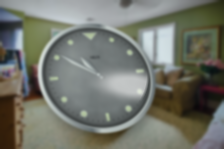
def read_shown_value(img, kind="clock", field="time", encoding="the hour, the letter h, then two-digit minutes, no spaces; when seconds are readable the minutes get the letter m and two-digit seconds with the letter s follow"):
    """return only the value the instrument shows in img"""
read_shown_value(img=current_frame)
10h51
